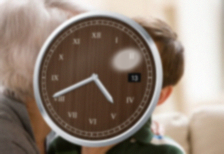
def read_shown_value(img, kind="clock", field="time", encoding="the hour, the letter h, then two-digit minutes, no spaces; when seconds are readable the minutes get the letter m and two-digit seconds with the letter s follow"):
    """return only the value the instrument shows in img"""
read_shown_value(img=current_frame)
4h41
